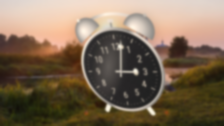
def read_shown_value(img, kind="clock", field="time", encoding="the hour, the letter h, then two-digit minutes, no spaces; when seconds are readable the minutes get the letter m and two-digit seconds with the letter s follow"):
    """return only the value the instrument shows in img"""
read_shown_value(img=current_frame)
3h02
